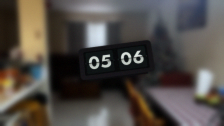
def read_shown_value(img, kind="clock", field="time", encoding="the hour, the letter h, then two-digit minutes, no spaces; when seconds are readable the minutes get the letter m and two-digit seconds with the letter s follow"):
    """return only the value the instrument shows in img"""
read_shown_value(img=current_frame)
5h06
